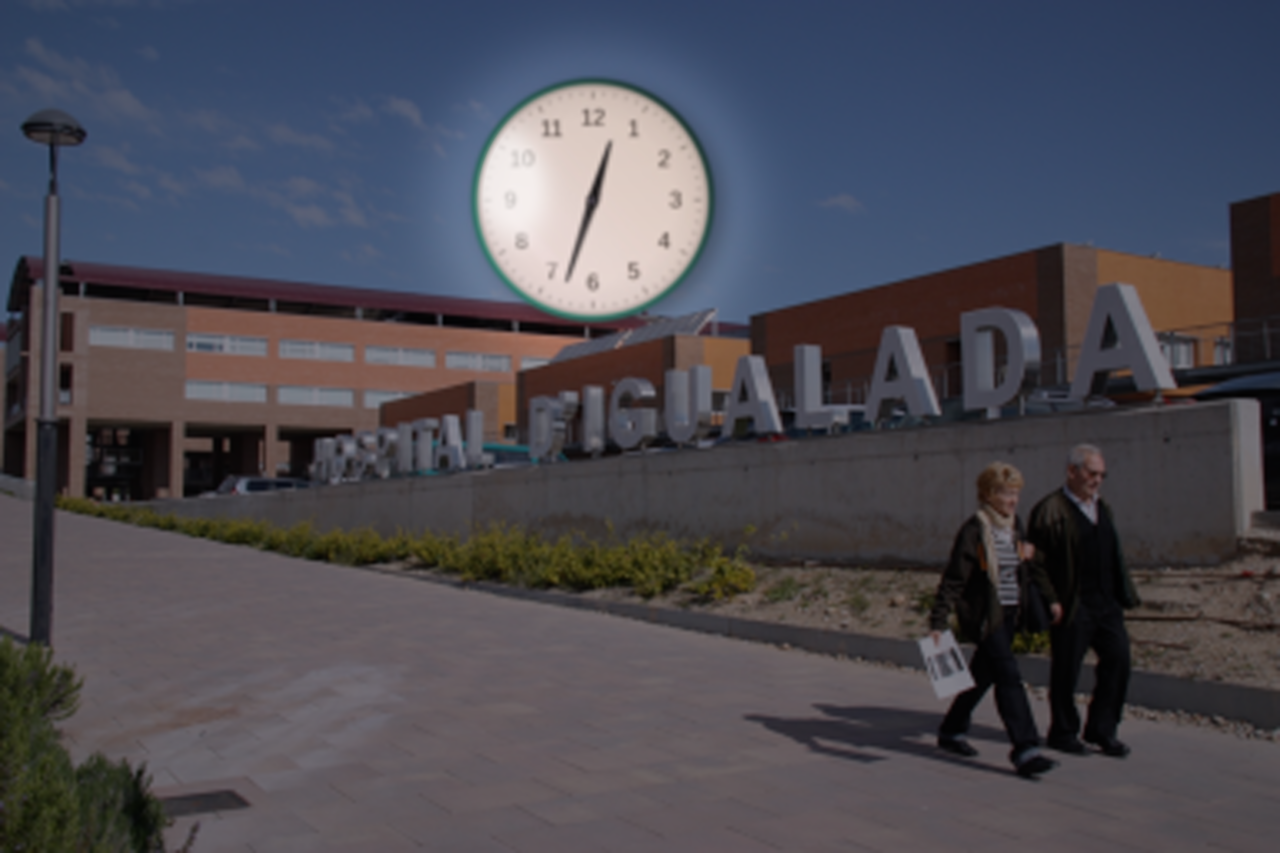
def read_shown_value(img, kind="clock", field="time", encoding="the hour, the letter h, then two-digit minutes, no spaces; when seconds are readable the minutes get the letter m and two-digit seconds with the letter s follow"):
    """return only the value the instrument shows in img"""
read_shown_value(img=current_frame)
12h33
